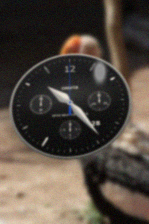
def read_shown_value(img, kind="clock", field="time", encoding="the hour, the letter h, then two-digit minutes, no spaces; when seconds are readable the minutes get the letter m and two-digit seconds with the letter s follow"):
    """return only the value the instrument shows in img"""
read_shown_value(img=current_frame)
10h24
